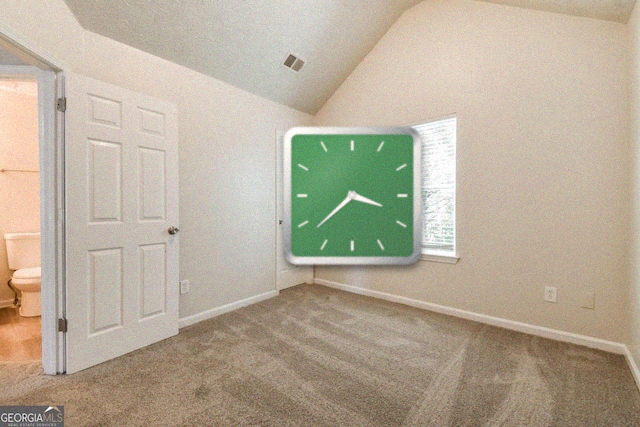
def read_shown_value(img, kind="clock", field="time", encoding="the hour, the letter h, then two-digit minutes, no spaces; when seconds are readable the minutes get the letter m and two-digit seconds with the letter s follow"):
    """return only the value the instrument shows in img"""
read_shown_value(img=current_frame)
3h38
